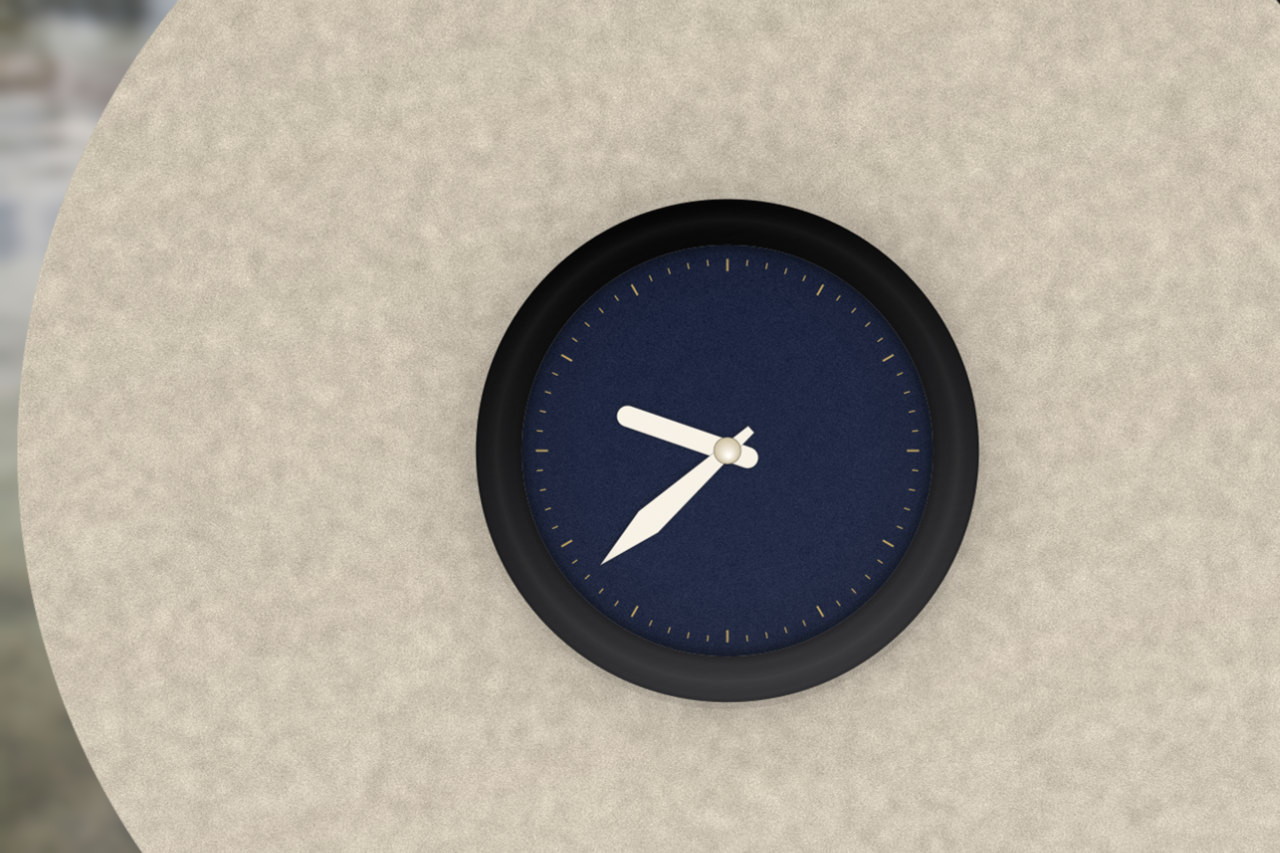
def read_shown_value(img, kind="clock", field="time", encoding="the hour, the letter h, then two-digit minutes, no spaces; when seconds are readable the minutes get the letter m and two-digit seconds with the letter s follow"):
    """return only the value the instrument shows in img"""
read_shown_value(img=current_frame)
9h38
